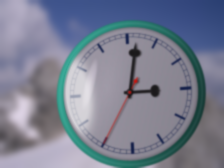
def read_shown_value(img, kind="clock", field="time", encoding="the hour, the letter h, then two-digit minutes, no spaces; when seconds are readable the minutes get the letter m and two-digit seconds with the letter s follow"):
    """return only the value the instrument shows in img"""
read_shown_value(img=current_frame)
3h01m35s
